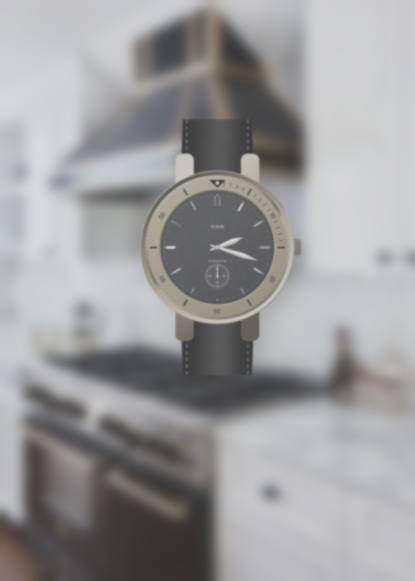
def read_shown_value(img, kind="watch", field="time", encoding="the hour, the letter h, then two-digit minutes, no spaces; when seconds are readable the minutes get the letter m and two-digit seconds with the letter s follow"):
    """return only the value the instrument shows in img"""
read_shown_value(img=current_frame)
2h18
